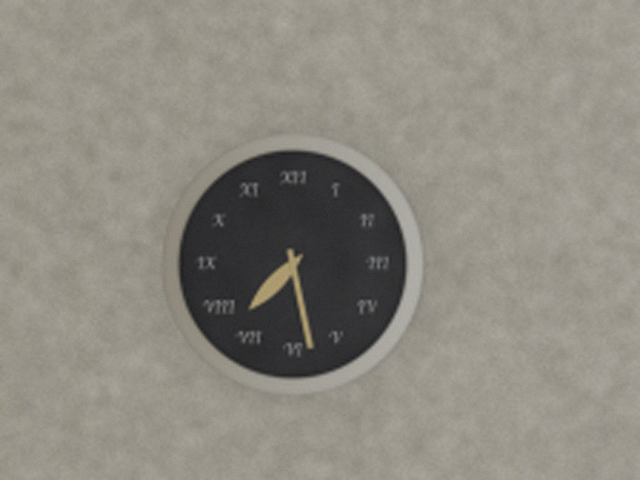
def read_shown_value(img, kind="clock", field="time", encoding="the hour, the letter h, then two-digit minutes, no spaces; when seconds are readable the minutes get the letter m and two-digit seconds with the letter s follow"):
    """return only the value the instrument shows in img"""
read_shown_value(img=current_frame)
7h28
